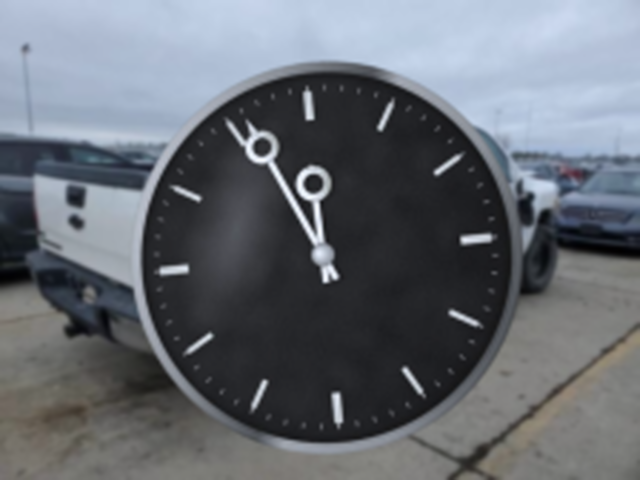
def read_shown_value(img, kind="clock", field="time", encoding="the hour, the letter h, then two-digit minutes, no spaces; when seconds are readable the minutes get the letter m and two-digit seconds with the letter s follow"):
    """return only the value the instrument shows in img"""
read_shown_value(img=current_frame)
11h56
